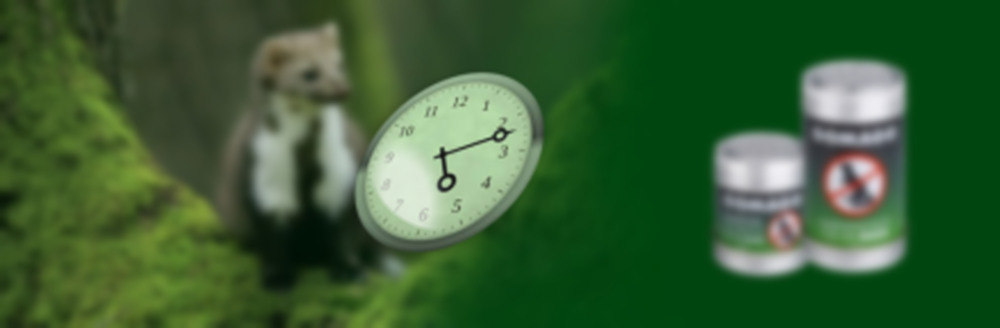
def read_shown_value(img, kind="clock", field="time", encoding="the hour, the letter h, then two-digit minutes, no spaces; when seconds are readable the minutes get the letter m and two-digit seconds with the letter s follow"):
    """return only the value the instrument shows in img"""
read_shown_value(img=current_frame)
5h12
